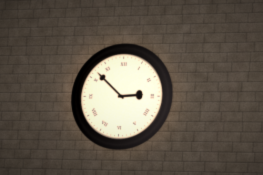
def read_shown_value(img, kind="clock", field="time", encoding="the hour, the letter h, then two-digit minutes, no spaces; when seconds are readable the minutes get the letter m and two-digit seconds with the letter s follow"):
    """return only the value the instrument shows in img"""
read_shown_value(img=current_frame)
2h52
